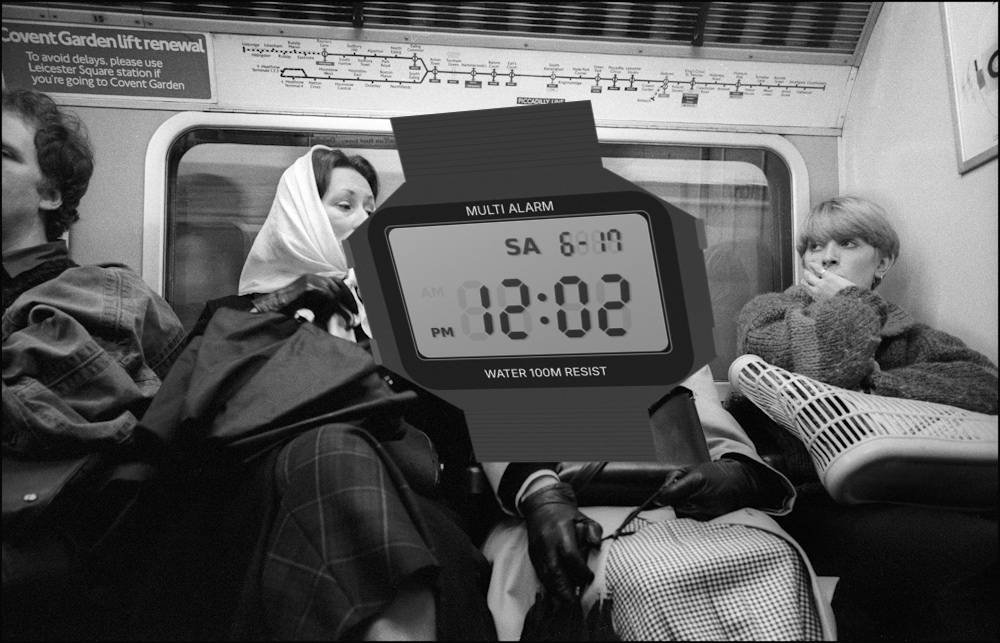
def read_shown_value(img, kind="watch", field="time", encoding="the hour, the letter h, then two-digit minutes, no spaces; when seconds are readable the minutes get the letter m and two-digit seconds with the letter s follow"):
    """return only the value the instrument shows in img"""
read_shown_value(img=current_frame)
12h02
